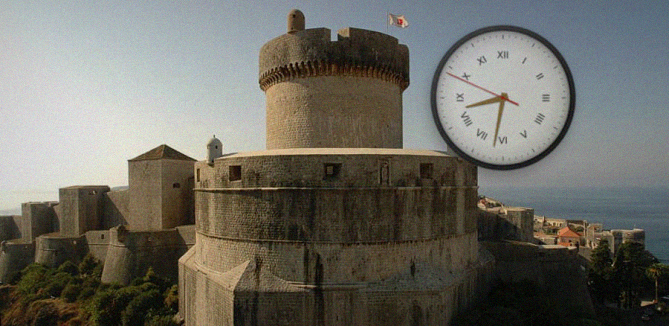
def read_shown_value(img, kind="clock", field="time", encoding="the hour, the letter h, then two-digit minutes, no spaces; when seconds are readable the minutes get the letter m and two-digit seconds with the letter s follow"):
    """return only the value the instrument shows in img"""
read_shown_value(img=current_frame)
8h31m49s
